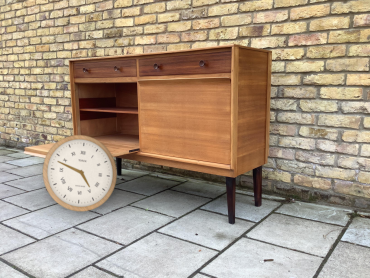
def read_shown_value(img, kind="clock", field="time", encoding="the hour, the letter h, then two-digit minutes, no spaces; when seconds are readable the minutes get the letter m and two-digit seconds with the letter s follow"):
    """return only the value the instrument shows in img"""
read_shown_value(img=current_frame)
4h48
